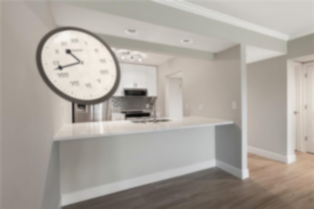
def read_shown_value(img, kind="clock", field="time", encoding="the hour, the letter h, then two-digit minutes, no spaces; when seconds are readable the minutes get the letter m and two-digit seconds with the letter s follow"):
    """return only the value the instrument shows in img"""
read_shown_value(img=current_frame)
10h43
